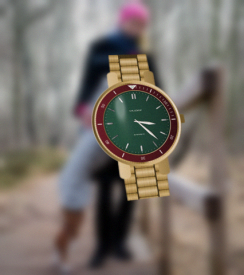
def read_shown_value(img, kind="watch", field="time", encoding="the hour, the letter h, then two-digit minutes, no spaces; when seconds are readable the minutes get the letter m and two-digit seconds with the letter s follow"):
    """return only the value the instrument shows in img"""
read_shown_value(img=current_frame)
3h23
